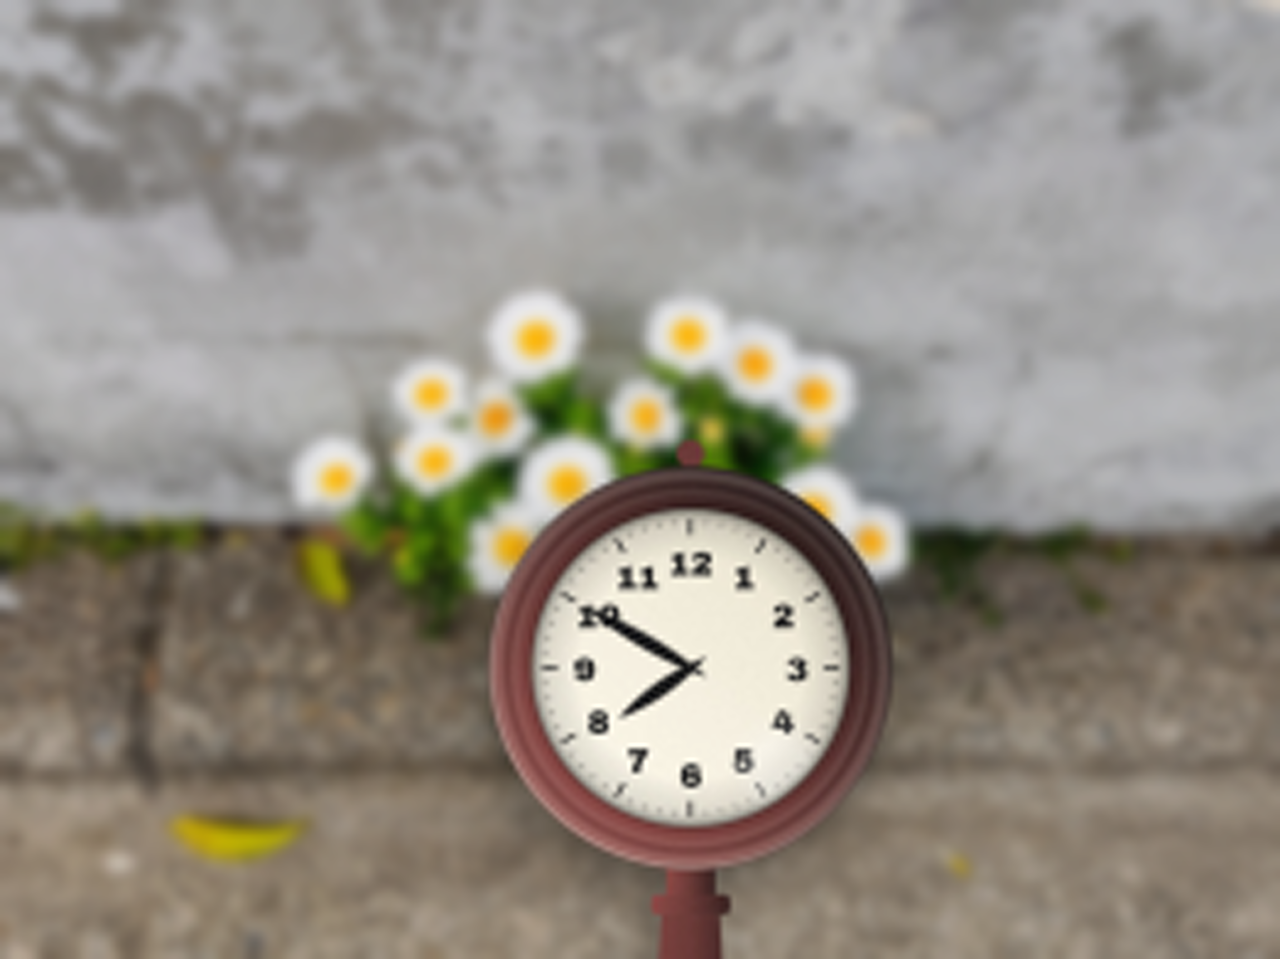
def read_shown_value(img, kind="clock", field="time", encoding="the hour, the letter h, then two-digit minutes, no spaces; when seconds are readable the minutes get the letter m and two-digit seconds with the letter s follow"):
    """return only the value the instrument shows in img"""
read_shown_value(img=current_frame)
7h50
